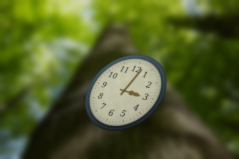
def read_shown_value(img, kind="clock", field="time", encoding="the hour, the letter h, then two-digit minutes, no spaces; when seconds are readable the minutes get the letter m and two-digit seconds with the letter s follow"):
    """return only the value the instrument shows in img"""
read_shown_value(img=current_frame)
3h02
